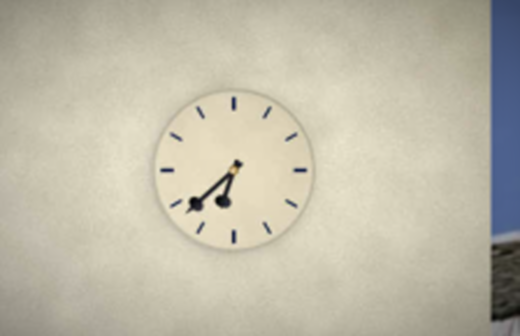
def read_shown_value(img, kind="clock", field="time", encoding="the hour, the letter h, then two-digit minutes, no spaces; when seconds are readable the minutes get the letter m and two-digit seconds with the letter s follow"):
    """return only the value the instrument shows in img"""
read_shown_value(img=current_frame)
6h38
